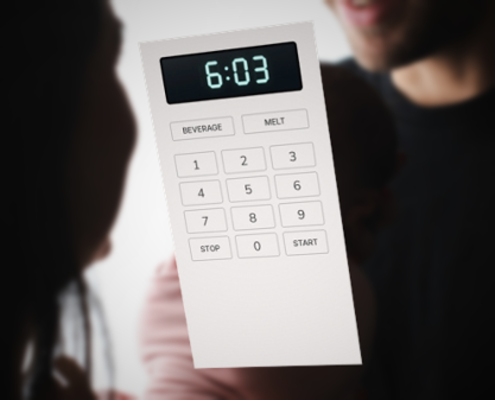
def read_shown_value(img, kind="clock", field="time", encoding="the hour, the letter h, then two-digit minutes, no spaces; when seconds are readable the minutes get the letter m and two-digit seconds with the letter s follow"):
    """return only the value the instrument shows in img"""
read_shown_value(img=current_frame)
6h03
